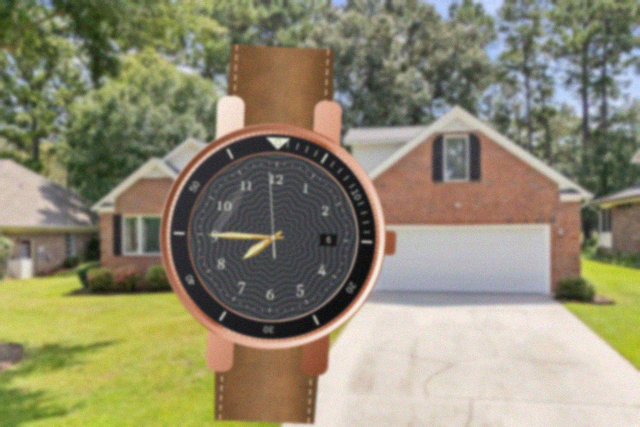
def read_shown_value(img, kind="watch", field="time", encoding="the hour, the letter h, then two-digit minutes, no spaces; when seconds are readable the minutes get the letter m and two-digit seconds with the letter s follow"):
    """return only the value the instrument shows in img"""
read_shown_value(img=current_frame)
7h44m59s
